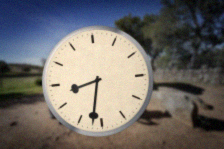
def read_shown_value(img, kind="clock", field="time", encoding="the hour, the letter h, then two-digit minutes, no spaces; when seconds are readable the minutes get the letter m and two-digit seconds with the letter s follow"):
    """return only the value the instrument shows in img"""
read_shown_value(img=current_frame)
8h32
